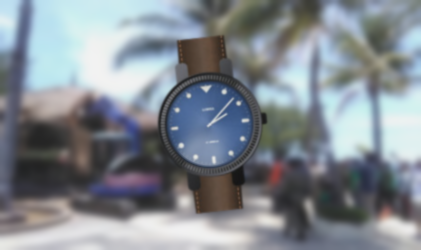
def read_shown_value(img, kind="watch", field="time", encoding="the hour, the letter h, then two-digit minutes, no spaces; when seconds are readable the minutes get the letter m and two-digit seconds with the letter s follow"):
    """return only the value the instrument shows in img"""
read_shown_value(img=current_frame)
2h08
